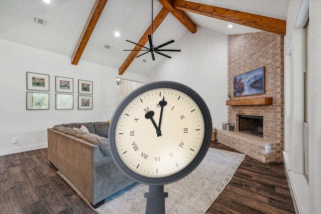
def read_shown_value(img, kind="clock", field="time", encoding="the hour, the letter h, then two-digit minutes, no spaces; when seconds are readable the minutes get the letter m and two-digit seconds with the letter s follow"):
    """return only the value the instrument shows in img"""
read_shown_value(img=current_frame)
11h01
